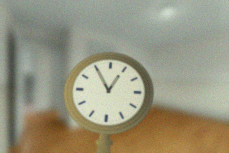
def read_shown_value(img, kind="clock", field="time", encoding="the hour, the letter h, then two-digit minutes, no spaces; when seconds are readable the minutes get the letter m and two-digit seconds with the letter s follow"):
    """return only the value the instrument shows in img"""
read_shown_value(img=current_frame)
12h55
